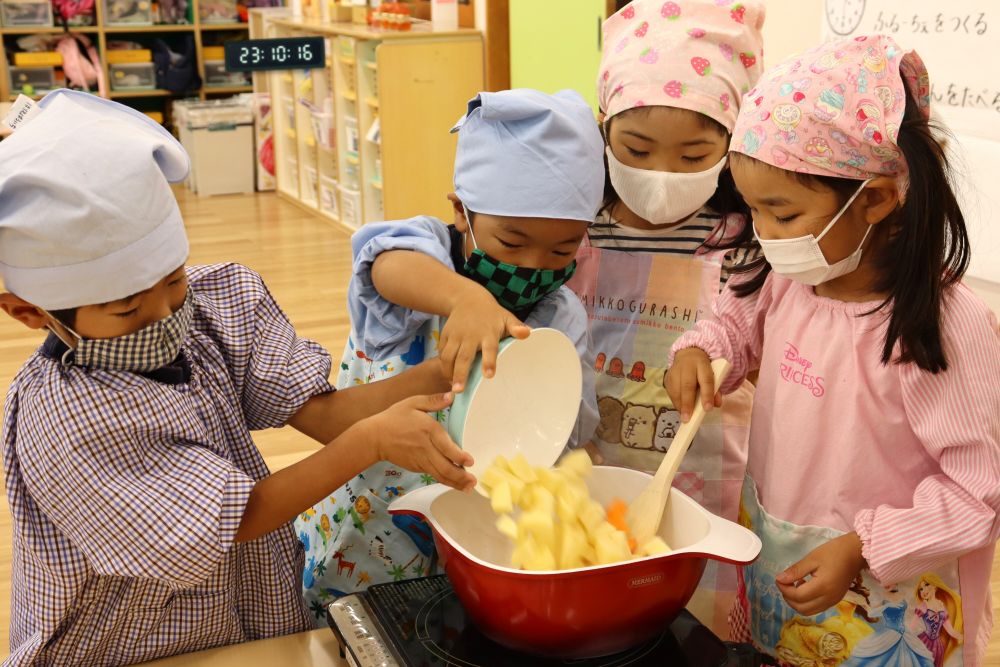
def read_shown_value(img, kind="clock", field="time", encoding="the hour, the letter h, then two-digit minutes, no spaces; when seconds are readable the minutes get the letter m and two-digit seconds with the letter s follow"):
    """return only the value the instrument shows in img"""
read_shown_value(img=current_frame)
23h10m16s
